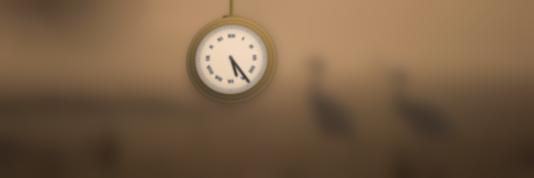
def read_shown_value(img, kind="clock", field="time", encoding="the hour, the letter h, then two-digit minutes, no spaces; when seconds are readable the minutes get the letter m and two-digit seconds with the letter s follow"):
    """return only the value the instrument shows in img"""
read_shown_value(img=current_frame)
5h24
